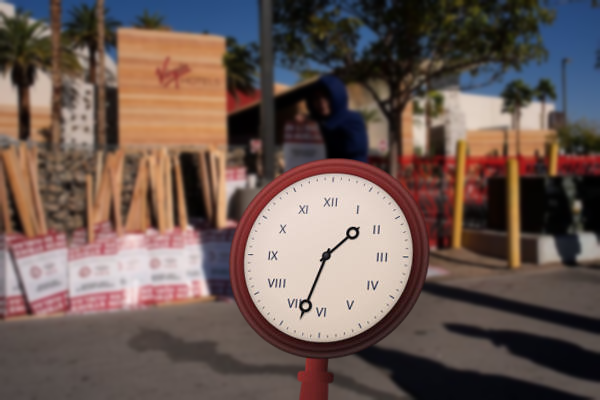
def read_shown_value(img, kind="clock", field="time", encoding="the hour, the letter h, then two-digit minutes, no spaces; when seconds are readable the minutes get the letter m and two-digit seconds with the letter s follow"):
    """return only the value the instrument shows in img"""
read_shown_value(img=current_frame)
1h33
